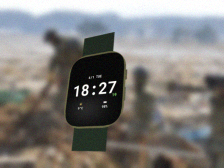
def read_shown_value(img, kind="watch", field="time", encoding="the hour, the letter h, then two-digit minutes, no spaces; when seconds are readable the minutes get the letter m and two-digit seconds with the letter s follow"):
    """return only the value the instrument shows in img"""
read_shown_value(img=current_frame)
18h27
